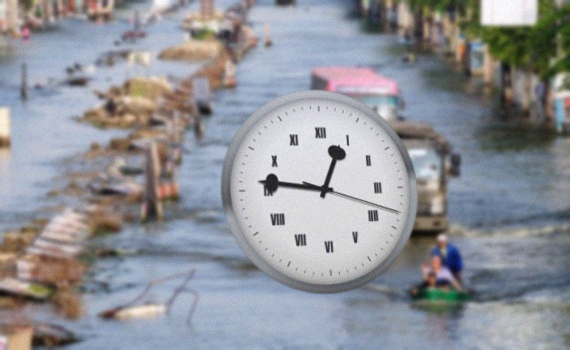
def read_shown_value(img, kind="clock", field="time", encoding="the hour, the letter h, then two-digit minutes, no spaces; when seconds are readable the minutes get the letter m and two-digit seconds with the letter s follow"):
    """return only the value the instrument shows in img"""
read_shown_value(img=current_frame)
12h46m18s
